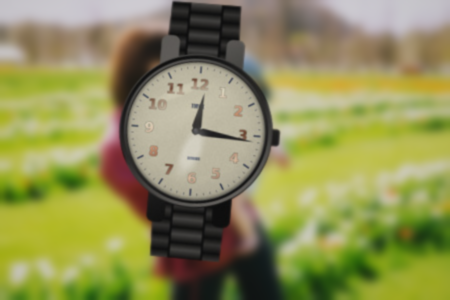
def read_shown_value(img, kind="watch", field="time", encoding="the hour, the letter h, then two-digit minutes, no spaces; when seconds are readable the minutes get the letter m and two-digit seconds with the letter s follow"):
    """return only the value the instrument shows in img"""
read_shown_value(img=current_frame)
12h16
